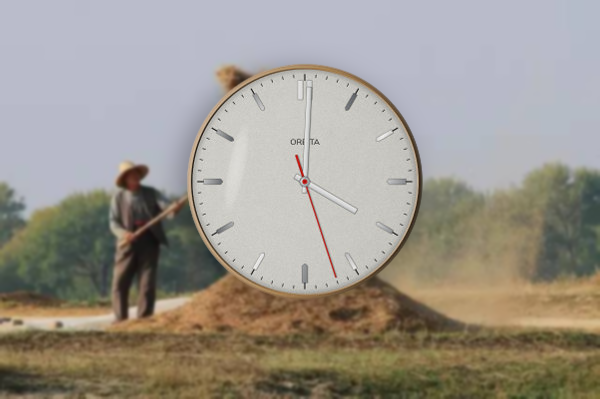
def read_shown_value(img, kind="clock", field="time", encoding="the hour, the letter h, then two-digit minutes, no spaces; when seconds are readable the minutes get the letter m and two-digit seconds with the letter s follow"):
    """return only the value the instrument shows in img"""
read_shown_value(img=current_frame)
4h00m27s
